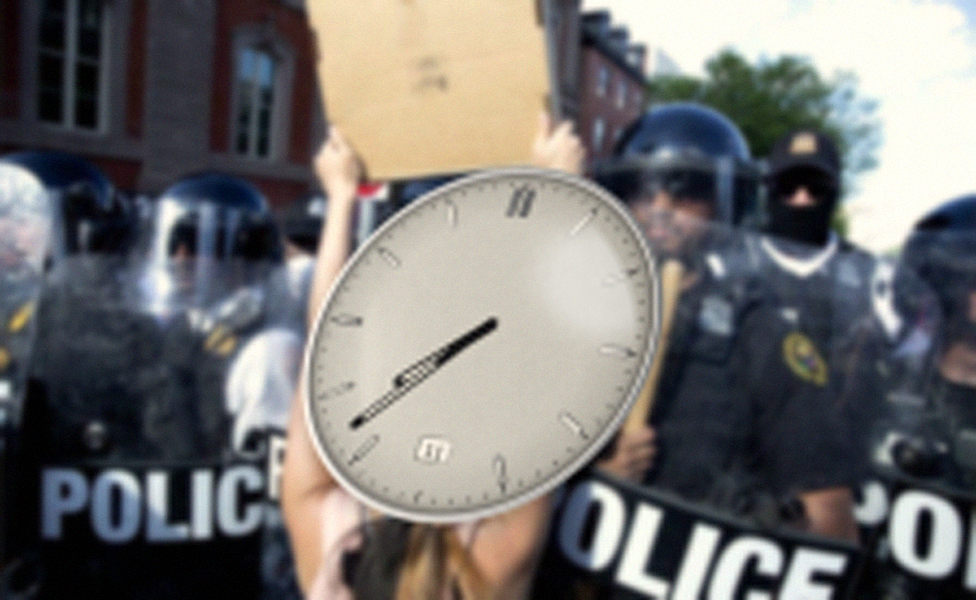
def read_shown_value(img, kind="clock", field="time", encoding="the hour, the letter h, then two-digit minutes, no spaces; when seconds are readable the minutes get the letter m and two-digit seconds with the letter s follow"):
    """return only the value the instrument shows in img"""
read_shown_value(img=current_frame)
7h37
